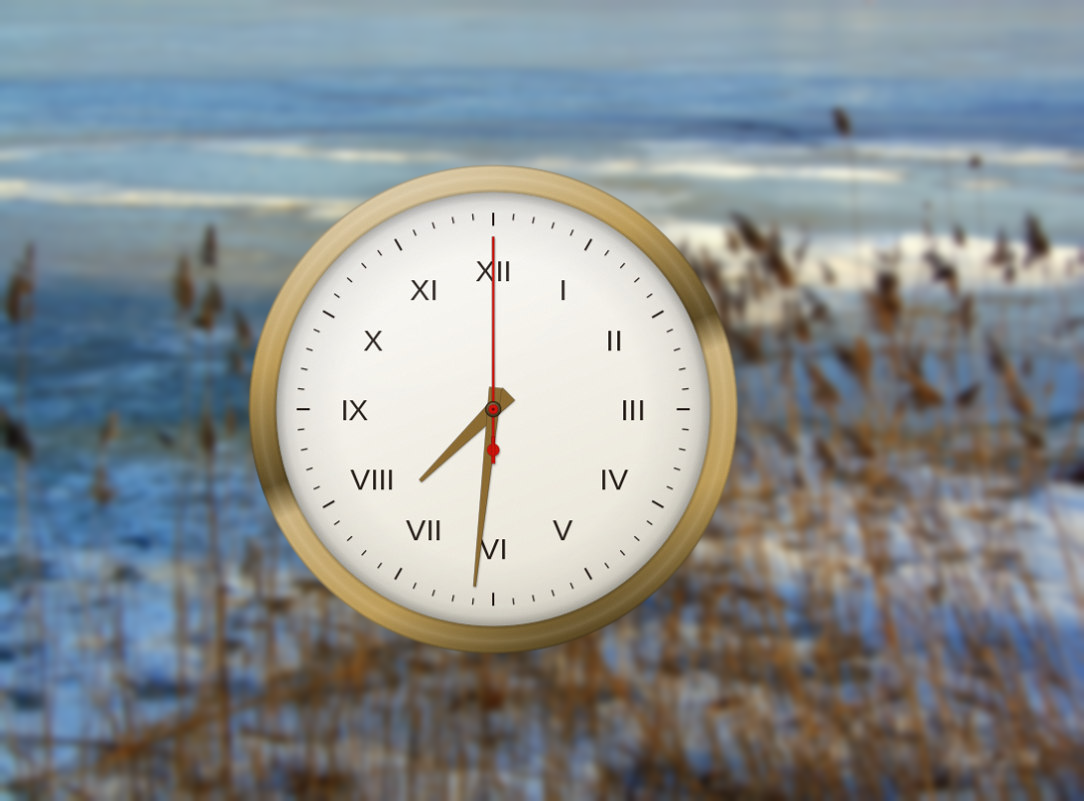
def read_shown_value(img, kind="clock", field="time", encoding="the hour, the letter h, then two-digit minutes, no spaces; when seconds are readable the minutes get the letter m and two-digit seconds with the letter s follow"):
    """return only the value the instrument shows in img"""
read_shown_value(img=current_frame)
7h31m00s
